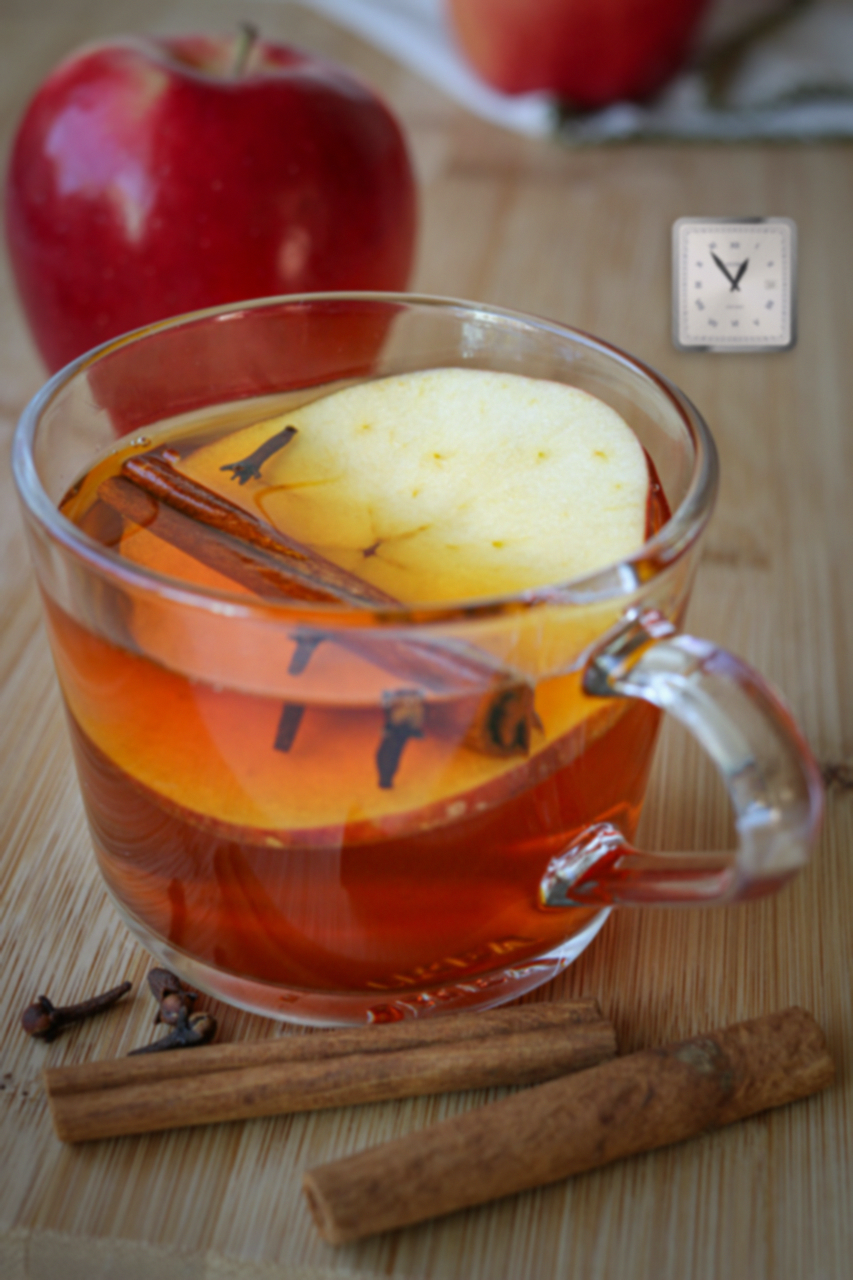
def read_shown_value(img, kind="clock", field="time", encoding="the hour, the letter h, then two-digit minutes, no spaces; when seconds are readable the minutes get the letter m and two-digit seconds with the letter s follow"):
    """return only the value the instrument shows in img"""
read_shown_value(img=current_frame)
12h54
